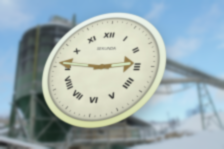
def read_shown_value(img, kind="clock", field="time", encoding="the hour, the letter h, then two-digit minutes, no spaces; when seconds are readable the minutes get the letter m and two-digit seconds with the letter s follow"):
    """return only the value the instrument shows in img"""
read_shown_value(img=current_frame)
2h46
